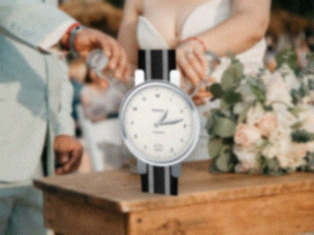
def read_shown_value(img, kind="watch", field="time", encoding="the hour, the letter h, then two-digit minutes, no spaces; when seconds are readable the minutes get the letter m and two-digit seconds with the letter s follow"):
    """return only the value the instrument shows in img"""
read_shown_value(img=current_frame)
1h13
